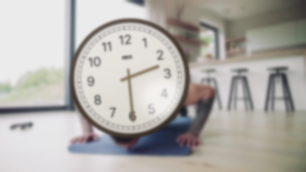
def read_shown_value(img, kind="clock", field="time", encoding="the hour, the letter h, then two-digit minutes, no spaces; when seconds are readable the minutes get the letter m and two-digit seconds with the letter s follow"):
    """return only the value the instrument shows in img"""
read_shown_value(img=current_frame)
2h30
